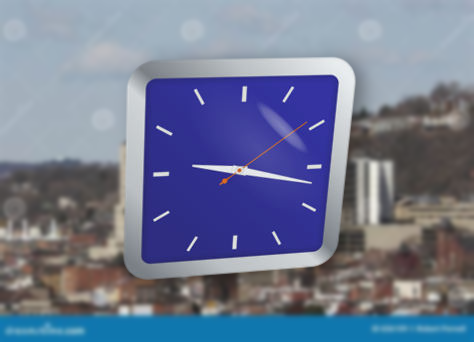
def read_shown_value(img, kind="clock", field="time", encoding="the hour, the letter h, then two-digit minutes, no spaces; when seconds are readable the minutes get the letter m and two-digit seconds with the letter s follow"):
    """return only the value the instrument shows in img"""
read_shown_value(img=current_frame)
9h17m09s
